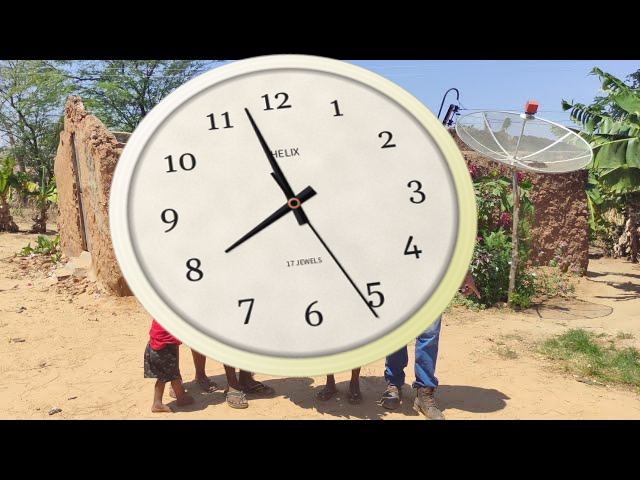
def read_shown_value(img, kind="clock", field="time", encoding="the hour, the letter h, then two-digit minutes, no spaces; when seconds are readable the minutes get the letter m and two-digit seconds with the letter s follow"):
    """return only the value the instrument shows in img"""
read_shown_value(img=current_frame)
7h57m26s
